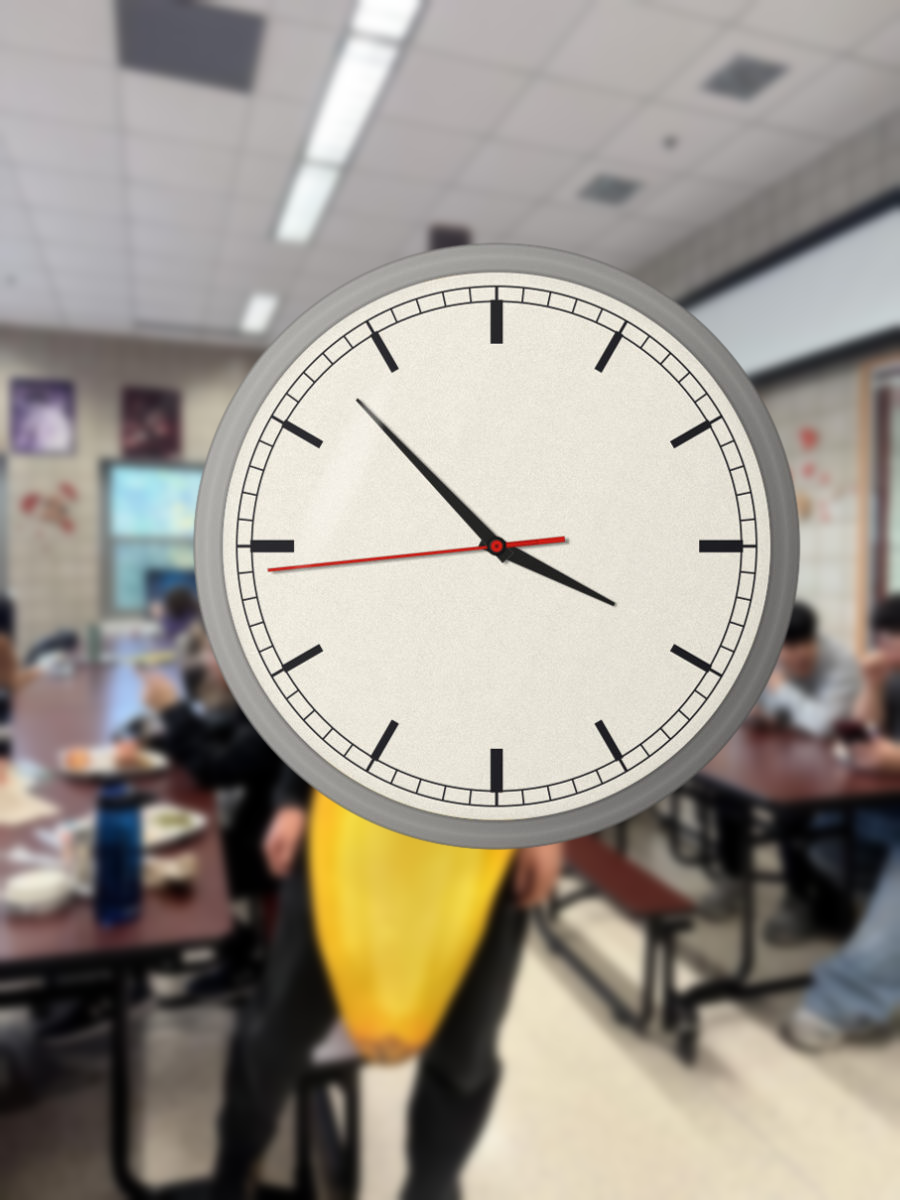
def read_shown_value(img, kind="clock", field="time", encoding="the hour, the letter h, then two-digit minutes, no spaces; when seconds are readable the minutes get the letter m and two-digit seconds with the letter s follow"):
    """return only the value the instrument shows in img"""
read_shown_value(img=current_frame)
3h52m44s
